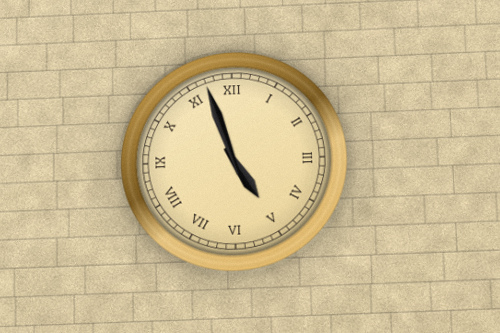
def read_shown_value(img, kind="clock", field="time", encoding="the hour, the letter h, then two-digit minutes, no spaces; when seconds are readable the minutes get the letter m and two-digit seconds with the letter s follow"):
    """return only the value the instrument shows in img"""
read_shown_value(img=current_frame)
4h57
